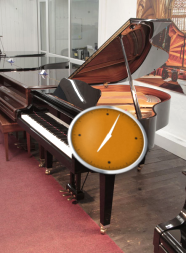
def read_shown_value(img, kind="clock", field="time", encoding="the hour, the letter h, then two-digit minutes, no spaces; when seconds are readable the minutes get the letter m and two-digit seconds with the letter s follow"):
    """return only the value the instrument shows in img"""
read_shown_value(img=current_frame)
7h04
